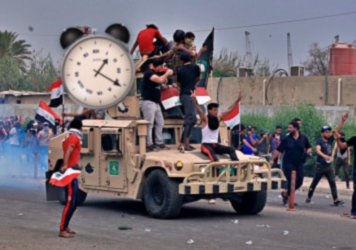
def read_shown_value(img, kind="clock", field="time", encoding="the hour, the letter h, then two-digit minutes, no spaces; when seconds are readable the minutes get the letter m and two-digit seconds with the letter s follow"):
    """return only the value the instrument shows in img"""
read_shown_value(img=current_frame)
1h21
